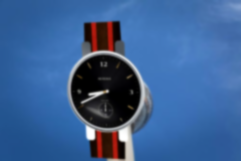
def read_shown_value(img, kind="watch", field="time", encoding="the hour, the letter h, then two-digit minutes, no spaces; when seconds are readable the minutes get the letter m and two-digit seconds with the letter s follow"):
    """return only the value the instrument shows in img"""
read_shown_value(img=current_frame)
8h41
